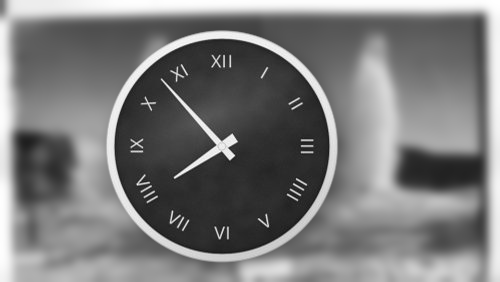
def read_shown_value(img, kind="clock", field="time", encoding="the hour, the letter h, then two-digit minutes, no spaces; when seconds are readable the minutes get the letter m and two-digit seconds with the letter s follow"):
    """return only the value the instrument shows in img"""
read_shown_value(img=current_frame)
7h53
